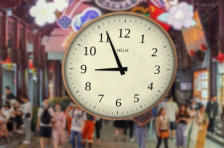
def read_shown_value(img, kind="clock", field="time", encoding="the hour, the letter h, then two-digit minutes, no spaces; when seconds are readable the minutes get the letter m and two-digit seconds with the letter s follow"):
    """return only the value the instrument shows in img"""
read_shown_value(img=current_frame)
8h56
